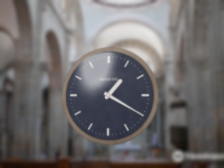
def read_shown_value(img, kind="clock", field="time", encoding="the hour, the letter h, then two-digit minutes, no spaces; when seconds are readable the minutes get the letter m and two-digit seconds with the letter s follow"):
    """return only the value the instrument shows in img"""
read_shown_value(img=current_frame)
1h20
